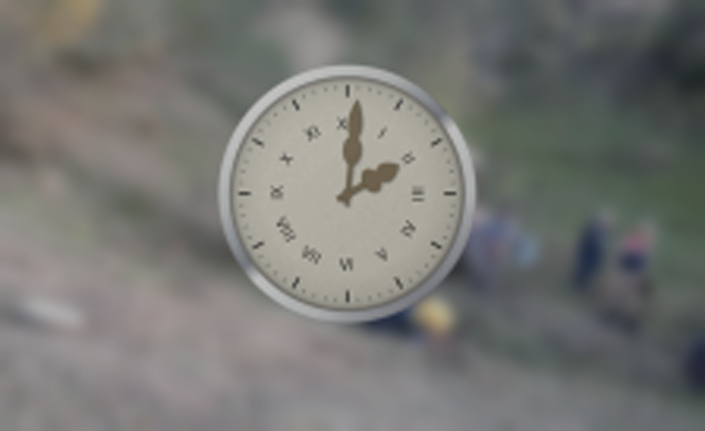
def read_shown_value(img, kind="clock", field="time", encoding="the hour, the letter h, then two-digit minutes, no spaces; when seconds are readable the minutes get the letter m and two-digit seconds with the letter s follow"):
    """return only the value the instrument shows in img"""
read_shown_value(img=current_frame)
2h01
